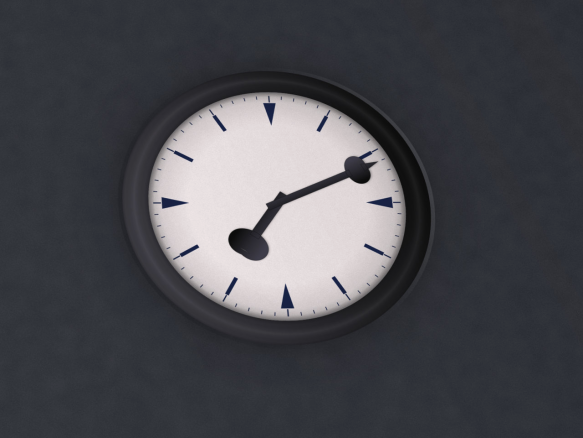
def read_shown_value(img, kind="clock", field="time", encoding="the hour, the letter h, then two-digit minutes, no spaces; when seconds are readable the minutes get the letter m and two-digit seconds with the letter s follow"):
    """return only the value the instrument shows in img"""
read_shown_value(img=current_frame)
7h11
